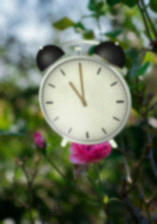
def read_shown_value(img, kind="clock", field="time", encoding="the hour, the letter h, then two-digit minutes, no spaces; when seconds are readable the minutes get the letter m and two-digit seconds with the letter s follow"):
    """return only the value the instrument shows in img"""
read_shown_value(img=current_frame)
11h00
